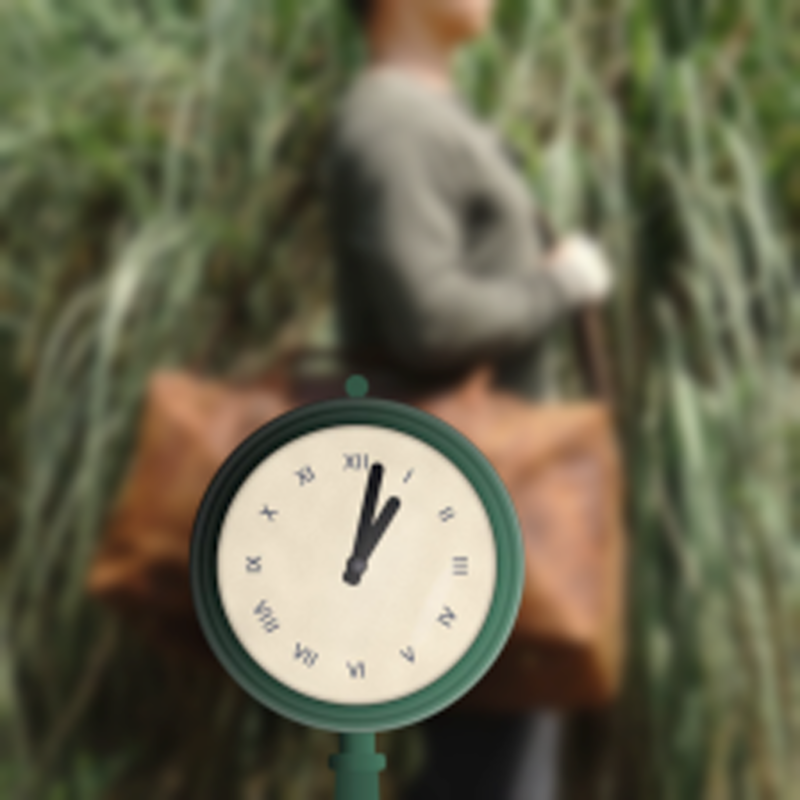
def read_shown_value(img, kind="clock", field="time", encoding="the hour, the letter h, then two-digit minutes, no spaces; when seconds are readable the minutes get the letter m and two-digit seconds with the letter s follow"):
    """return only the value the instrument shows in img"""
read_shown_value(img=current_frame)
1h02
